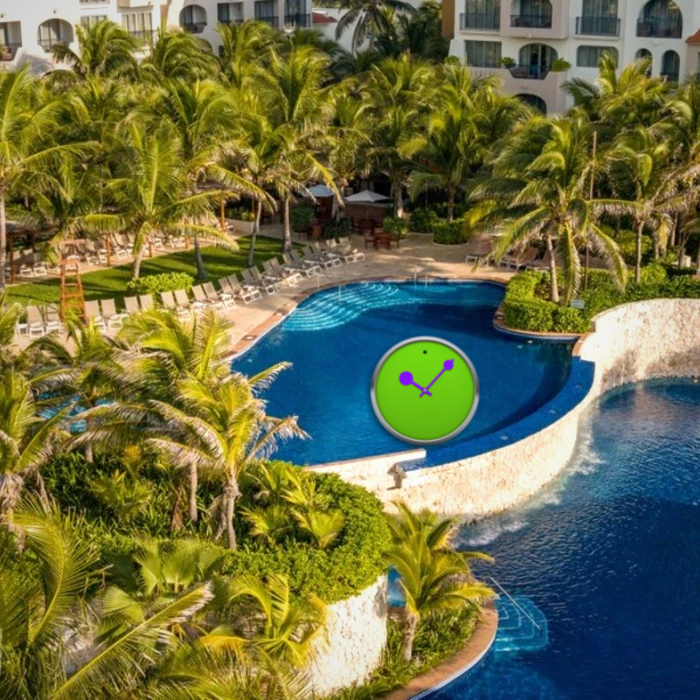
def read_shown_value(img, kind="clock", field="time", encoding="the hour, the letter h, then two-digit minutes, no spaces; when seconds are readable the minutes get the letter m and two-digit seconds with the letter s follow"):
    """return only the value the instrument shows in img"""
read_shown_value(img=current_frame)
10h07
